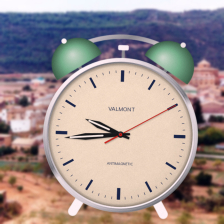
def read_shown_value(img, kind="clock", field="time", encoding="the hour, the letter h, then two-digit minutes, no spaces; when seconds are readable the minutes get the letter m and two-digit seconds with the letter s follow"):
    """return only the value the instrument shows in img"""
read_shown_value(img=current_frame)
9h44m10s
